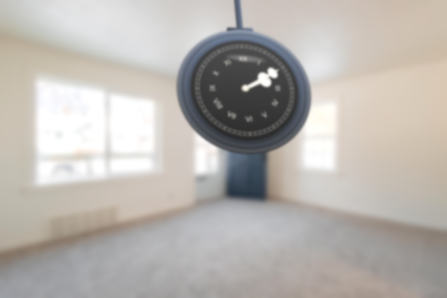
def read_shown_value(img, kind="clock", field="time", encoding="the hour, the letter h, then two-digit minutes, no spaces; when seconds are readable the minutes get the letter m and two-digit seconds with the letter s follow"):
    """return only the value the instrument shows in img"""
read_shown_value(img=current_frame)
2h10
